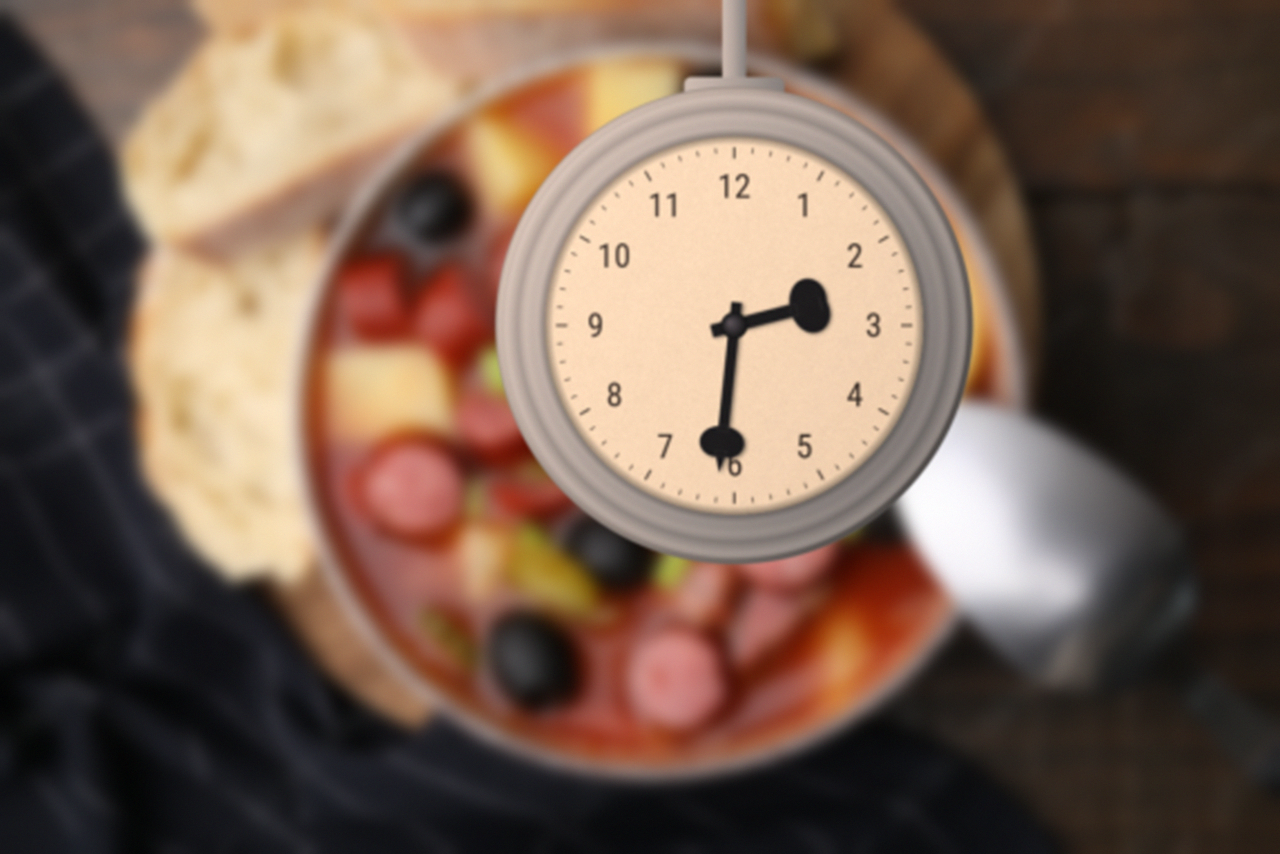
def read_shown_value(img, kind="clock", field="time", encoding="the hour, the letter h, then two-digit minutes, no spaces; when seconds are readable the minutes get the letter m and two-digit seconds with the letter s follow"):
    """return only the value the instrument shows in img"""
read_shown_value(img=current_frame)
2h31
